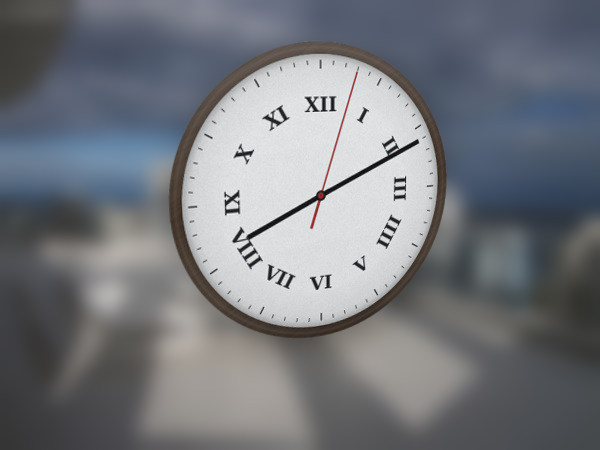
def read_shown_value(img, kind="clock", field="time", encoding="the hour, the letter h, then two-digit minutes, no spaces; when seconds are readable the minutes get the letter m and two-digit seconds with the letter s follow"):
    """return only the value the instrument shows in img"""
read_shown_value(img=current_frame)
8h11m03s
